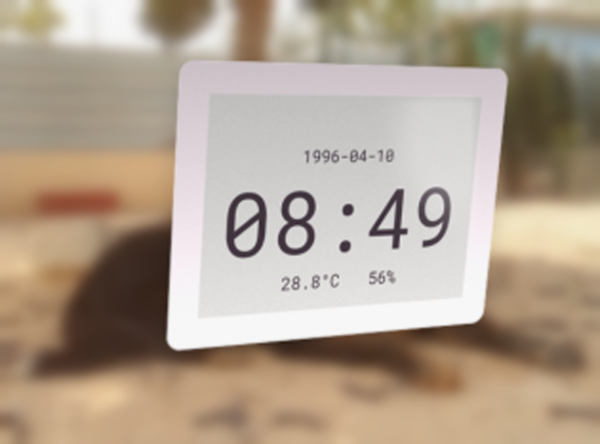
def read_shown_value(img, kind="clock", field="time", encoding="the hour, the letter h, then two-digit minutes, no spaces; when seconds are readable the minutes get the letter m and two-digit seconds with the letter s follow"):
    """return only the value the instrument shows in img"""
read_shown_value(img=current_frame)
8h49
